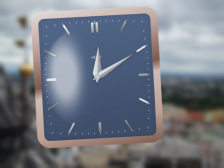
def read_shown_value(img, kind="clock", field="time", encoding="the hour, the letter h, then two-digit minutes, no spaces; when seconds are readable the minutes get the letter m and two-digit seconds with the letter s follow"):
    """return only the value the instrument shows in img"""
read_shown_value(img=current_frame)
12h10
